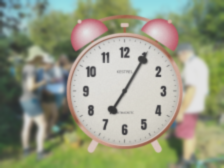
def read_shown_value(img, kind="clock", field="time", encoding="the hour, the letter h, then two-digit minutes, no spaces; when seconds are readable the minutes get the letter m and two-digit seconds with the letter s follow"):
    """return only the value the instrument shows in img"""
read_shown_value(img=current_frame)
7h05
